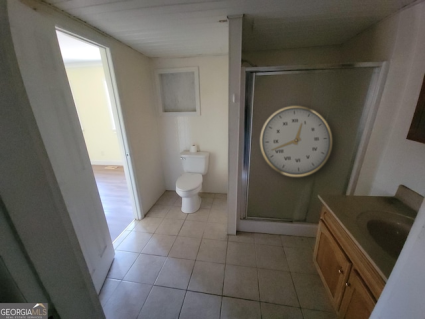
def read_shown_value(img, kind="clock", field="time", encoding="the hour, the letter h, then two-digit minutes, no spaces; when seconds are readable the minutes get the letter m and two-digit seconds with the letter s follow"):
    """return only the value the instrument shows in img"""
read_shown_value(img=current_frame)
12h42
